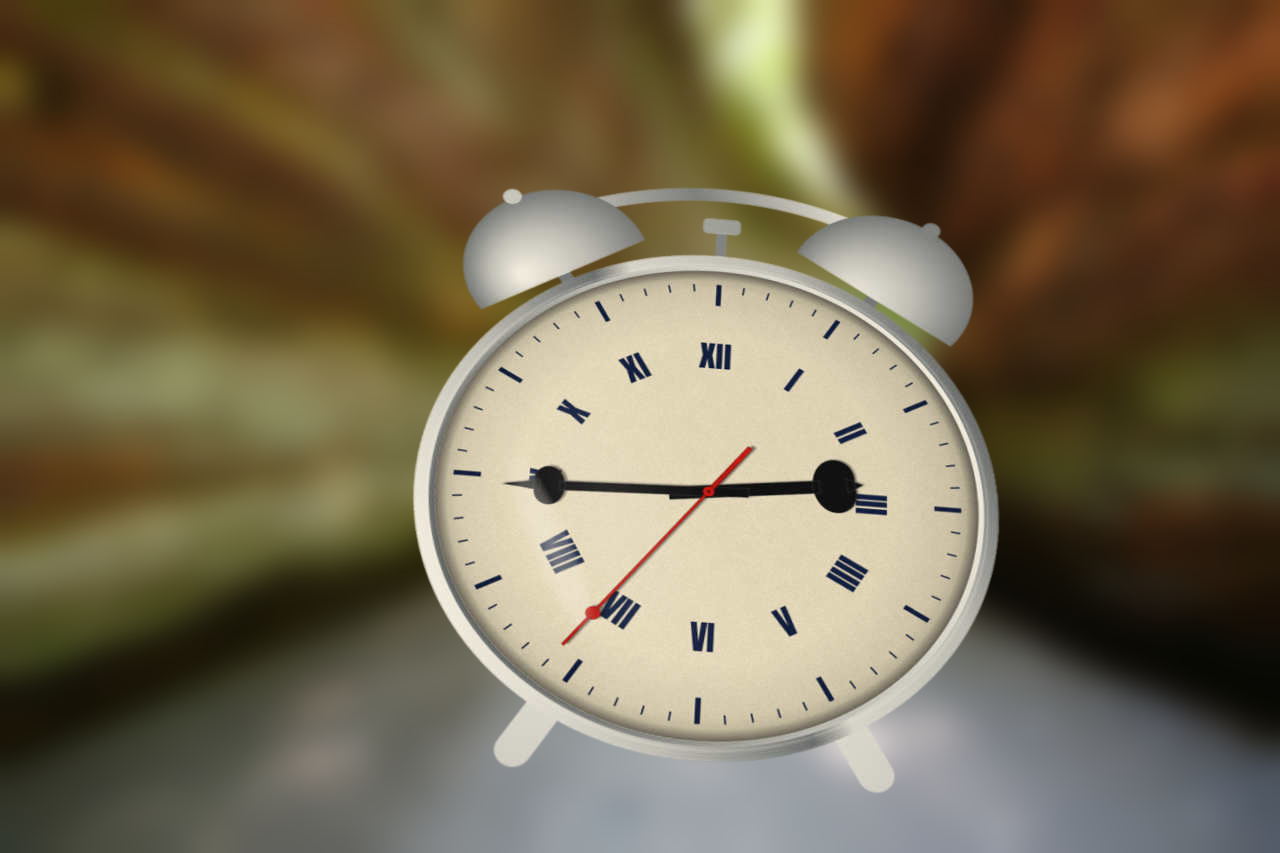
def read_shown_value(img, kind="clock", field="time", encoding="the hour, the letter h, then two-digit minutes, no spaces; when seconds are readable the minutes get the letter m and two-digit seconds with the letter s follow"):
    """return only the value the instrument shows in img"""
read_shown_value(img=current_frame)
2h44m36s
